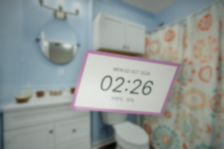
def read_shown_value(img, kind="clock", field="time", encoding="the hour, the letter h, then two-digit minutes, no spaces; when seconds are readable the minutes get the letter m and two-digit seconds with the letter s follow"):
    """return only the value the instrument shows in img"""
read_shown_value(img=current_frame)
2h26
